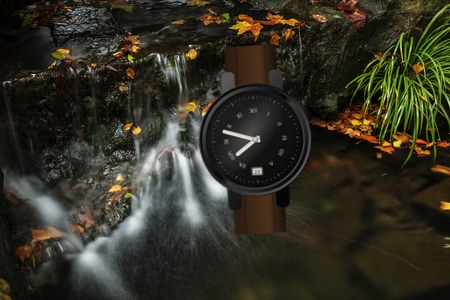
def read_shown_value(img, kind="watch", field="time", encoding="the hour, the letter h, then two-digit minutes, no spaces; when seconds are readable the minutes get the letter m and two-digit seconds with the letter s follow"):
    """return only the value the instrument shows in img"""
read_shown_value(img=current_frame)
7h48
